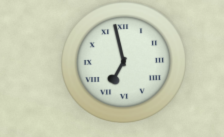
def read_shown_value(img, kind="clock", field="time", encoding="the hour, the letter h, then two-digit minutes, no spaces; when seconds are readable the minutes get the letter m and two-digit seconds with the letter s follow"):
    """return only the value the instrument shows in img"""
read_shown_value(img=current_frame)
6h58
